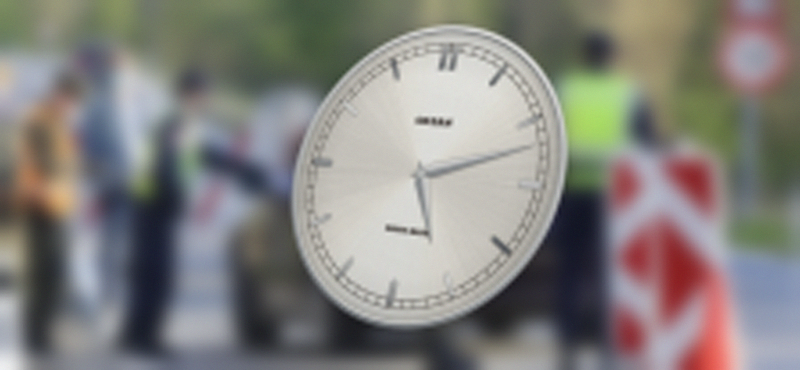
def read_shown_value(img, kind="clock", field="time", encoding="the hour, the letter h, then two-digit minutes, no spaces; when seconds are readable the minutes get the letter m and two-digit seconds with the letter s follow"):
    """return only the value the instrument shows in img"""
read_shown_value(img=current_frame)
5h12
